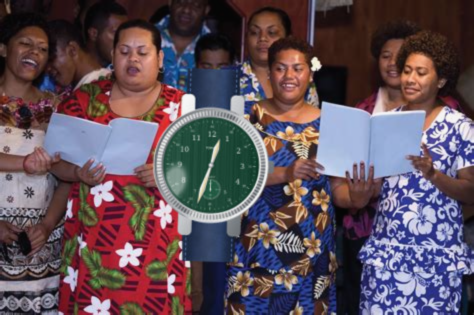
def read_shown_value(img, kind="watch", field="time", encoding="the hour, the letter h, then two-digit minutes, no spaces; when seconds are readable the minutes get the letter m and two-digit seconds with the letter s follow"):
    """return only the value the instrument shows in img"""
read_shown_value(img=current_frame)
12h33
